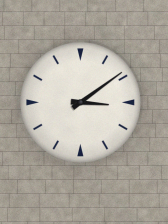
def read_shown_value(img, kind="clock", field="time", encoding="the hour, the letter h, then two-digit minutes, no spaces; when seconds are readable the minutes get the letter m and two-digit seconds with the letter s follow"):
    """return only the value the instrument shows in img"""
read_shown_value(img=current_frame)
3h09
